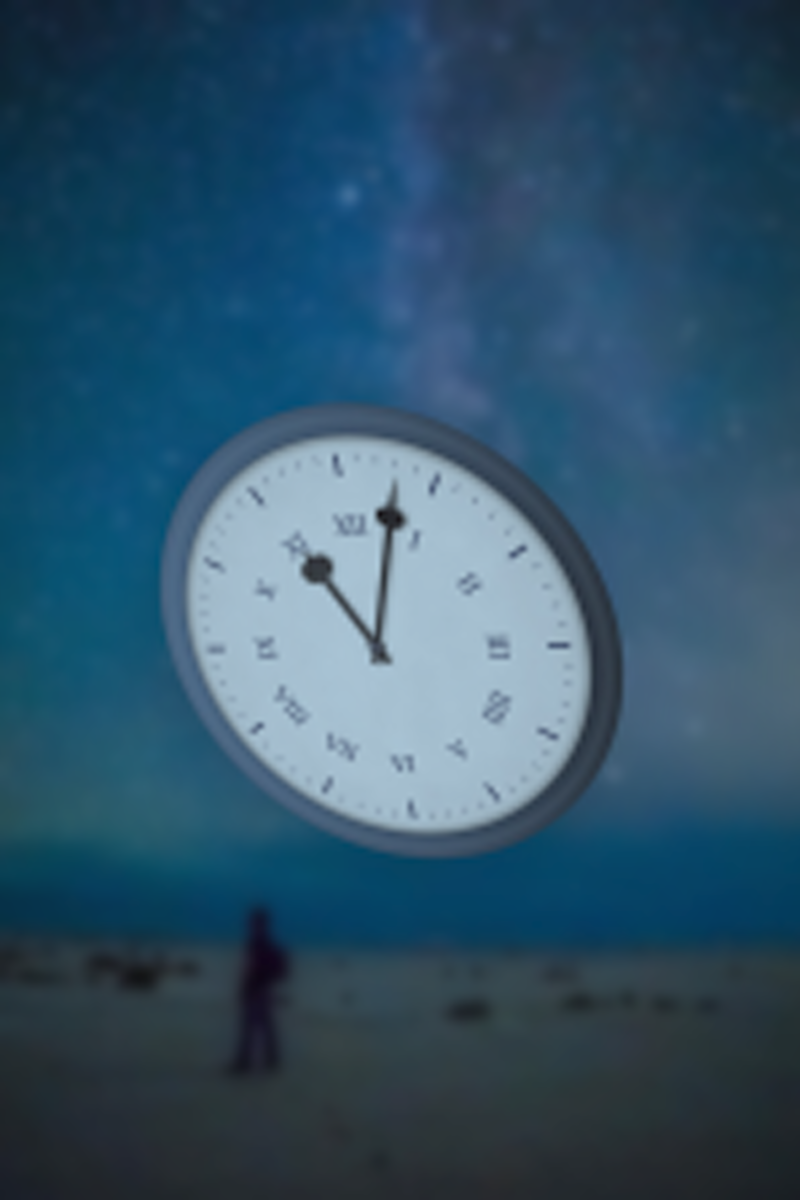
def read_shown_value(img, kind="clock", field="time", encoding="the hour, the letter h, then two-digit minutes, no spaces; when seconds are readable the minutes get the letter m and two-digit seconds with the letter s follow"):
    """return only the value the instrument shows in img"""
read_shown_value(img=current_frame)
11h03
